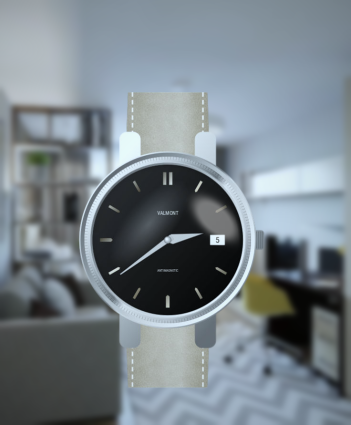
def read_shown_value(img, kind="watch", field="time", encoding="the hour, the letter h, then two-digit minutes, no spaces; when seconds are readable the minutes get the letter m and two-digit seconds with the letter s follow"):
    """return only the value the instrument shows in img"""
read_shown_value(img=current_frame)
2h39
